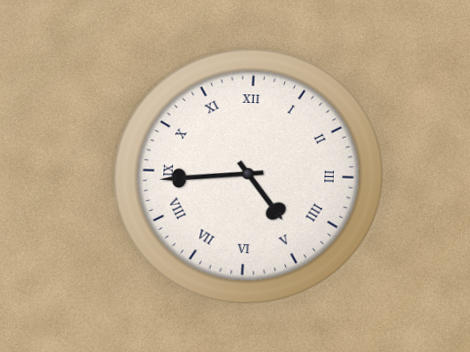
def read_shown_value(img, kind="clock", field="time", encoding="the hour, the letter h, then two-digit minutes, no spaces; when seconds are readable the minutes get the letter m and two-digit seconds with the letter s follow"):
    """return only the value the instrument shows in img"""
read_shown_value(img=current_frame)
4h44
